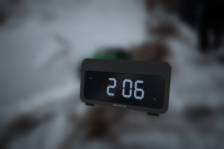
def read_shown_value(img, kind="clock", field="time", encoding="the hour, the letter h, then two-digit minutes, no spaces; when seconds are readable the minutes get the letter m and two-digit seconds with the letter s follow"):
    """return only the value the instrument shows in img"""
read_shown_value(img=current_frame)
2h06
